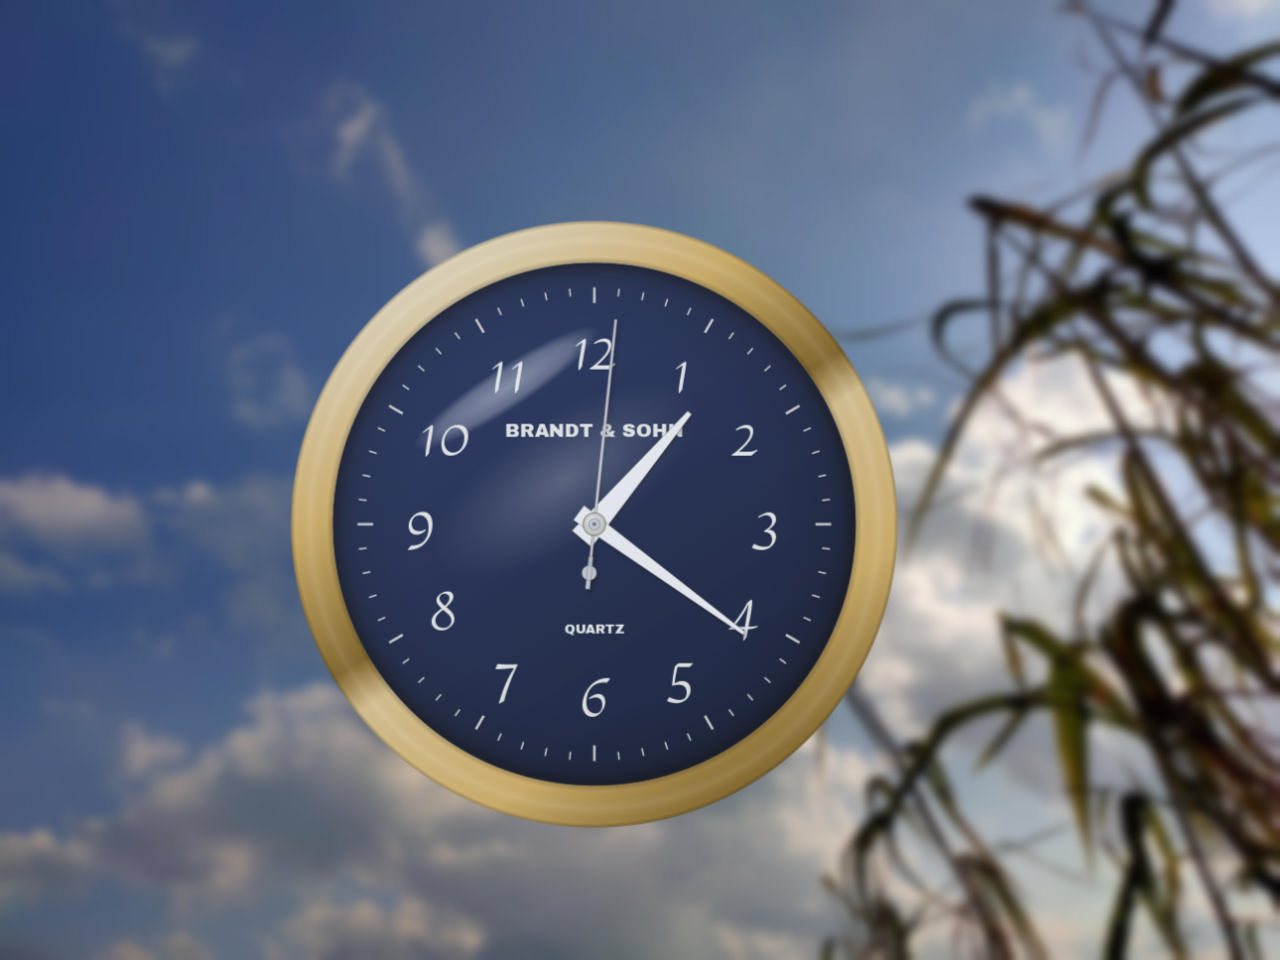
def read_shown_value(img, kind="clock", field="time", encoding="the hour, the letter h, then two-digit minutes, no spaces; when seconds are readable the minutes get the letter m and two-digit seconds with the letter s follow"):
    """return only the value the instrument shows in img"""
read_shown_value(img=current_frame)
1h21m01s
